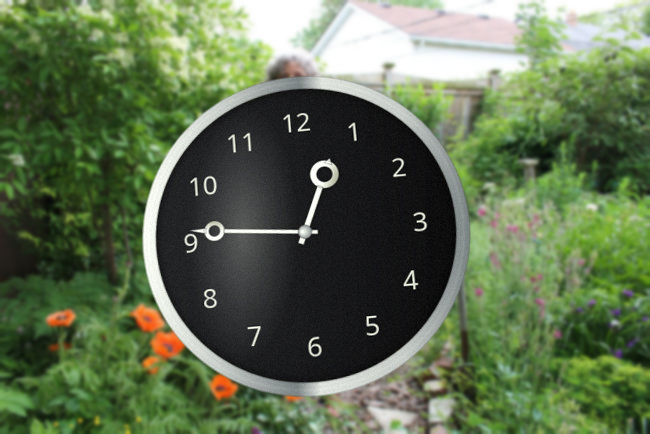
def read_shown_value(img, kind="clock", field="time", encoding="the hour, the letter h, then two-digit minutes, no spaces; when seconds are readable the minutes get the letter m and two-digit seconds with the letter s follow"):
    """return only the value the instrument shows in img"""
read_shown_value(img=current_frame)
12h46
